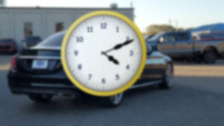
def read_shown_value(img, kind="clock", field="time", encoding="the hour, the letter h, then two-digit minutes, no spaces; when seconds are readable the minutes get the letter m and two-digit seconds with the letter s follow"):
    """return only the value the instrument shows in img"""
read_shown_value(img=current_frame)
4h11
